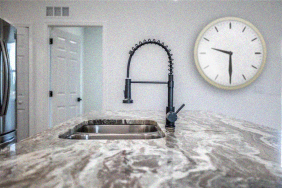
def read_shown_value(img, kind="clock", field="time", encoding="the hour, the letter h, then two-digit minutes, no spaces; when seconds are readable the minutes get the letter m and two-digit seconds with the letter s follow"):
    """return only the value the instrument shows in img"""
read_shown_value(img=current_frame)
9h30
